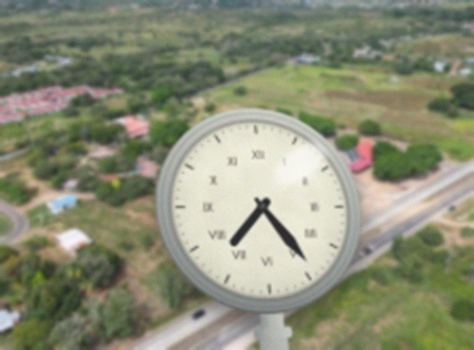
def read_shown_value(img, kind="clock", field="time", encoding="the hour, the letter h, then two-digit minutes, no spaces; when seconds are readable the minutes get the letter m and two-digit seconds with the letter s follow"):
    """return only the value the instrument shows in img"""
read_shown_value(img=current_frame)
7h24
